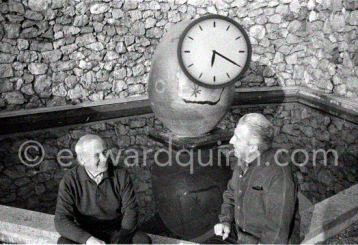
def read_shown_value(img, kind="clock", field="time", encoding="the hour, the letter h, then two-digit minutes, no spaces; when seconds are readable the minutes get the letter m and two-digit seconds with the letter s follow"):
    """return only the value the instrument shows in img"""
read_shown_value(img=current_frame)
6h20
